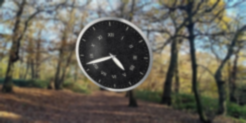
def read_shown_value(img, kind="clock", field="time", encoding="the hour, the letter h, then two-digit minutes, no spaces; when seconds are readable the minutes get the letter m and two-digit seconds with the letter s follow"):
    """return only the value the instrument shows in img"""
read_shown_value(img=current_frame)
4h42
